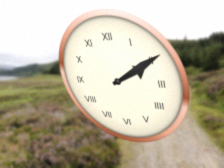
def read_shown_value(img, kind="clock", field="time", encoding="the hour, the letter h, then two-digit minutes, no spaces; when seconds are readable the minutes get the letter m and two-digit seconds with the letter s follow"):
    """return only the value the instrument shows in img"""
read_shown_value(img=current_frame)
2h10
